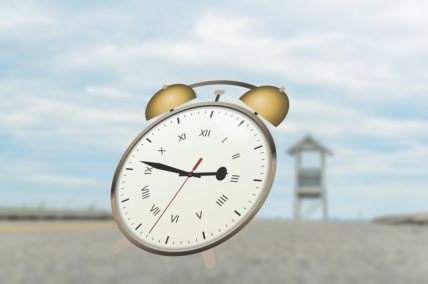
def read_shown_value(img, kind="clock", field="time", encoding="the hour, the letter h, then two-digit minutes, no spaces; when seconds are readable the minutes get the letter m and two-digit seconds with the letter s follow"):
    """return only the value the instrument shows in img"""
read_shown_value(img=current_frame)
2h46m33s
